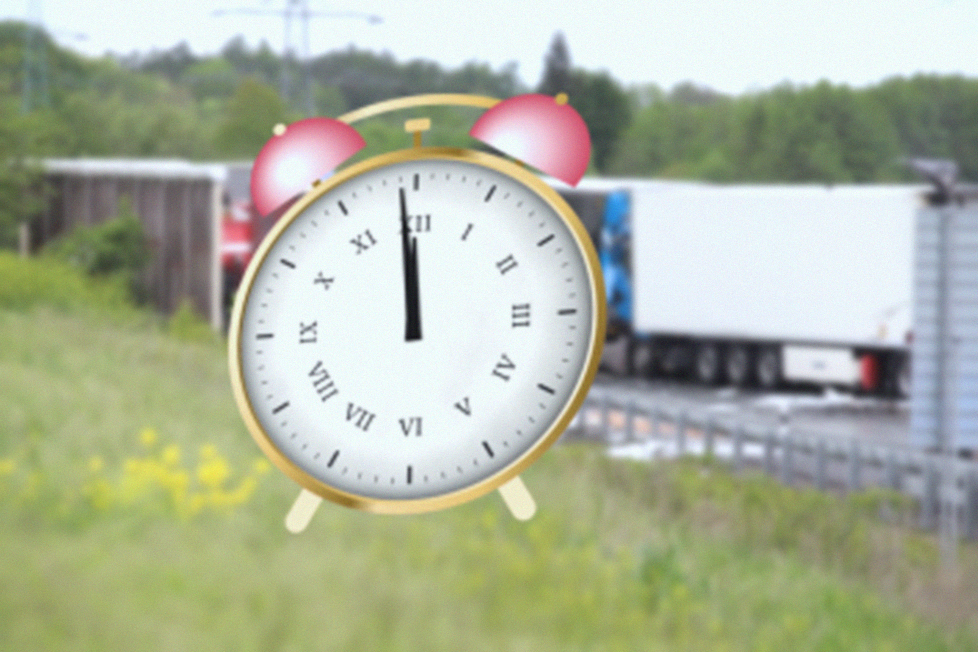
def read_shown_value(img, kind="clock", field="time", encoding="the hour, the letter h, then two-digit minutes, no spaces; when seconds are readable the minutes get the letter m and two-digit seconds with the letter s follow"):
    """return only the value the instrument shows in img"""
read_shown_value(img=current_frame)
11h59
